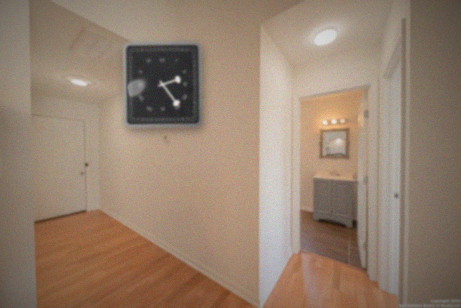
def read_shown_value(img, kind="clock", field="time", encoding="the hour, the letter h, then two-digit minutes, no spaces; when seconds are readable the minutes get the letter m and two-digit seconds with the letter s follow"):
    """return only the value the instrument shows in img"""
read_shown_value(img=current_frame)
2h24
